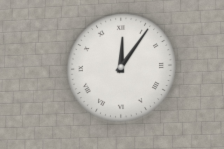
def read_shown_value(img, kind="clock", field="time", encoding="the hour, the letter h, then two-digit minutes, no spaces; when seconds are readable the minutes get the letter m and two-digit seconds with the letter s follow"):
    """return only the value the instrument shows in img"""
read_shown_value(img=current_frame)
12h06
